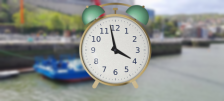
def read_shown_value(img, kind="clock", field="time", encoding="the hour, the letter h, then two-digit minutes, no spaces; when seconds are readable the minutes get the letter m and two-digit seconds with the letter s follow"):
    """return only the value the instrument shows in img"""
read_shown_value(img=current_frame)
3h58
